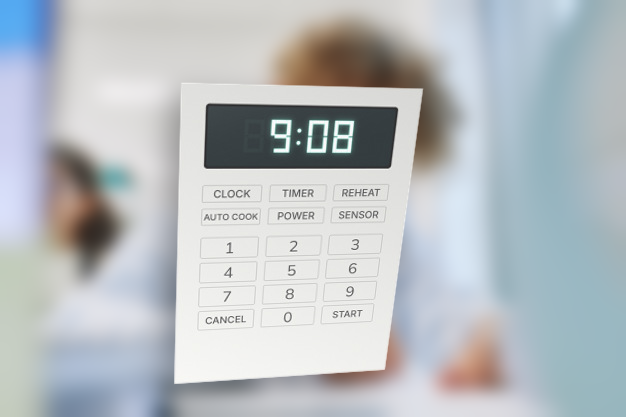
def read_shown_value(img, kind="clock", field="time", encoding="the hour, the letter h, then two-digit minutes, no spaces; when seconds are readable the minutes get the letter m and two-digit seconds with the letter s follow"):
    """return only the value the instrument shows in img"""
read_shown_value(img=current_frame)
9h08
